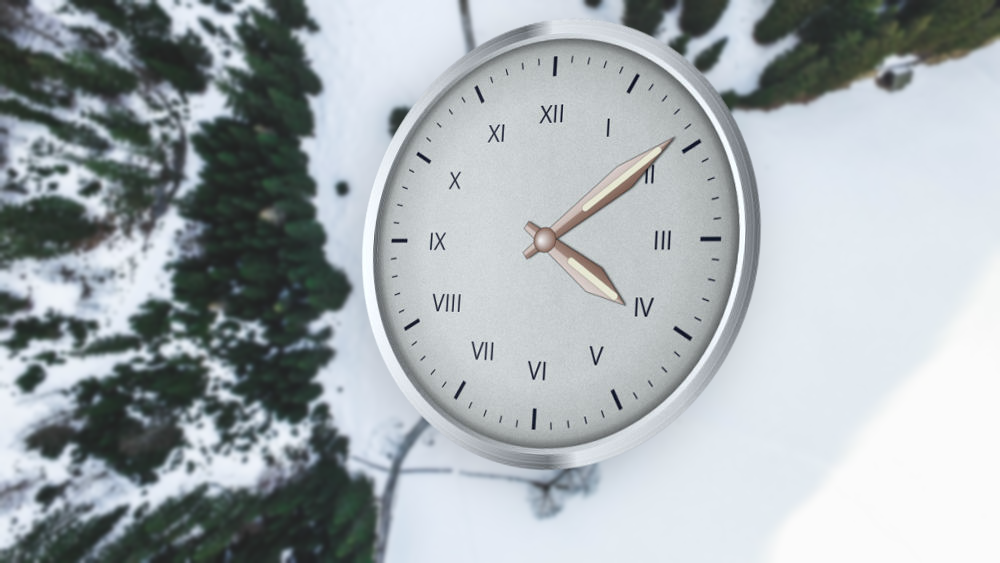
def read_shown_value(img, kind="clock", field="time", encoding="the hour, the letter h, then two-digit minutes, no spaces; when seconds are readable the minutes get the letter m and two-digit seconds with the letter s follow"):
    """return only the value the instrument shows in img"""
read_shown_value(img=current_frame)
4h09
